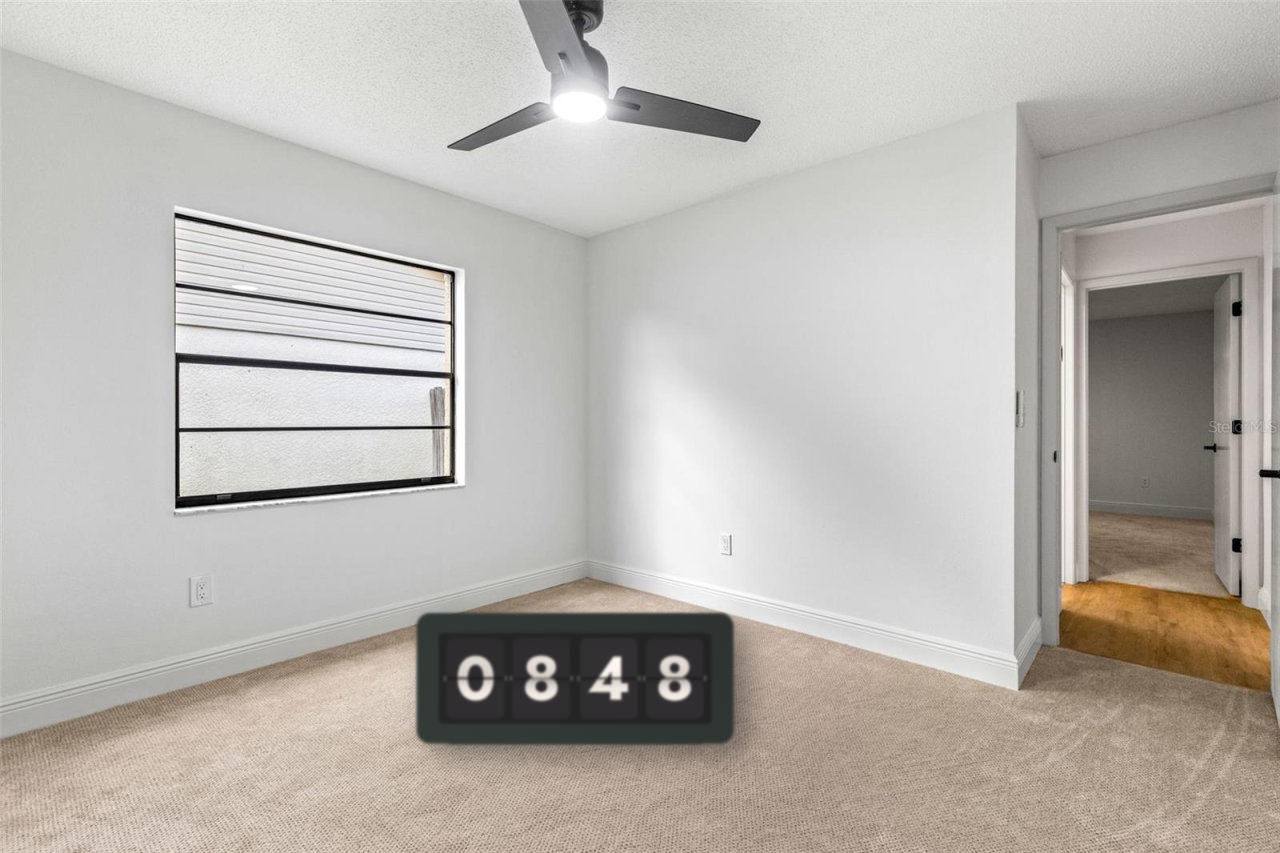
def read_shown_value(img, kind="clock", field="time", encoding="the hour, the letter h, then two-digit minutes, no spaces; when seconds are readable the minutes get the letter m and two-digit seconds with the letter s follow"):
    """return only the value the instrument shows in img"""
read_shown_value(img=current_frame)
8h48
